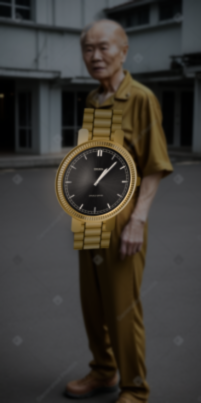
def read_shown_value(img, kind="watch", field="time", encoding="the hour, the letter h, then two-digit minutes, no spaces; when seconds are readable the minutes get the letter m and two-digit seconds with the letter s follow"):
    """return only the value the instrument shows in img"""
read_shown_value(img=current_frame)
1h07
